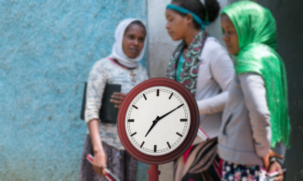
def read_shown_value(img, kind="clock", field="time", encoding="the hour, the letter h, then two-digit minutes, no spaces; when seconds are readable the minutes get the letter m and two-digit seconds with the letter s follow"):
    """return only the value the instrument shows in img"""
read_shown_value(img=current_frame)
7h10
